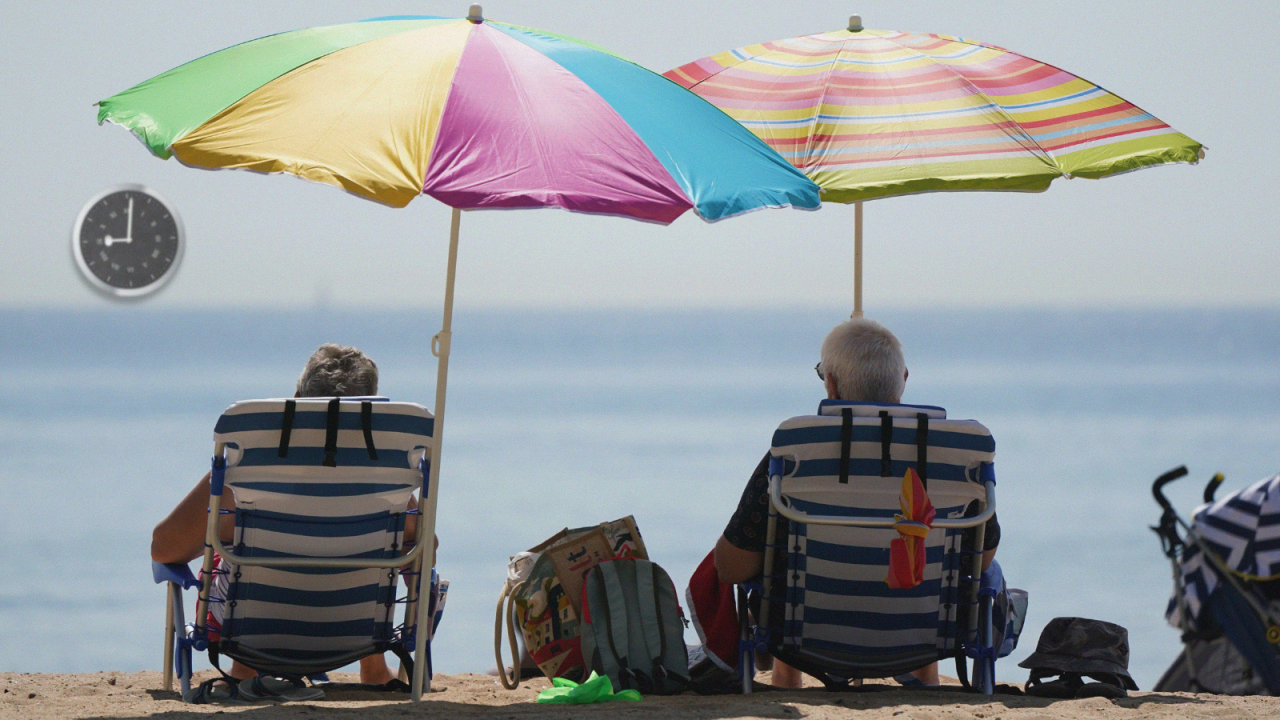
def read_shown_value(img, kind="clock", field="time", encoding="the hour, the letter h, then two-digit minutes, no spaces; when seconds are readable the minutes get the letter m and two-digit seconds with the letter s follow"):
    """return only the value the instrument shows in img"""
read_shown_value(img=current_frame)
9h01
